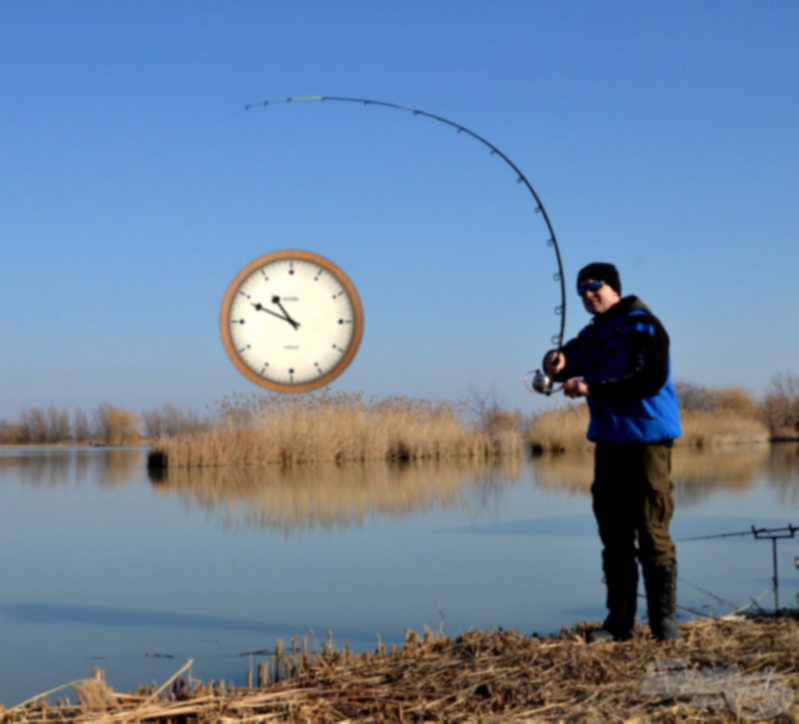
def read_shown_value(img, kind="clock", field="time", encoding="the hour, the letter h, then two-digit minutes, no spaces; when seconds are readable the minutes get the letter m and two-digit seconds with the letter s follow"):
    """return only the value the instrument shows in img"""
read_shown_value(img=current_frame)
10h49
